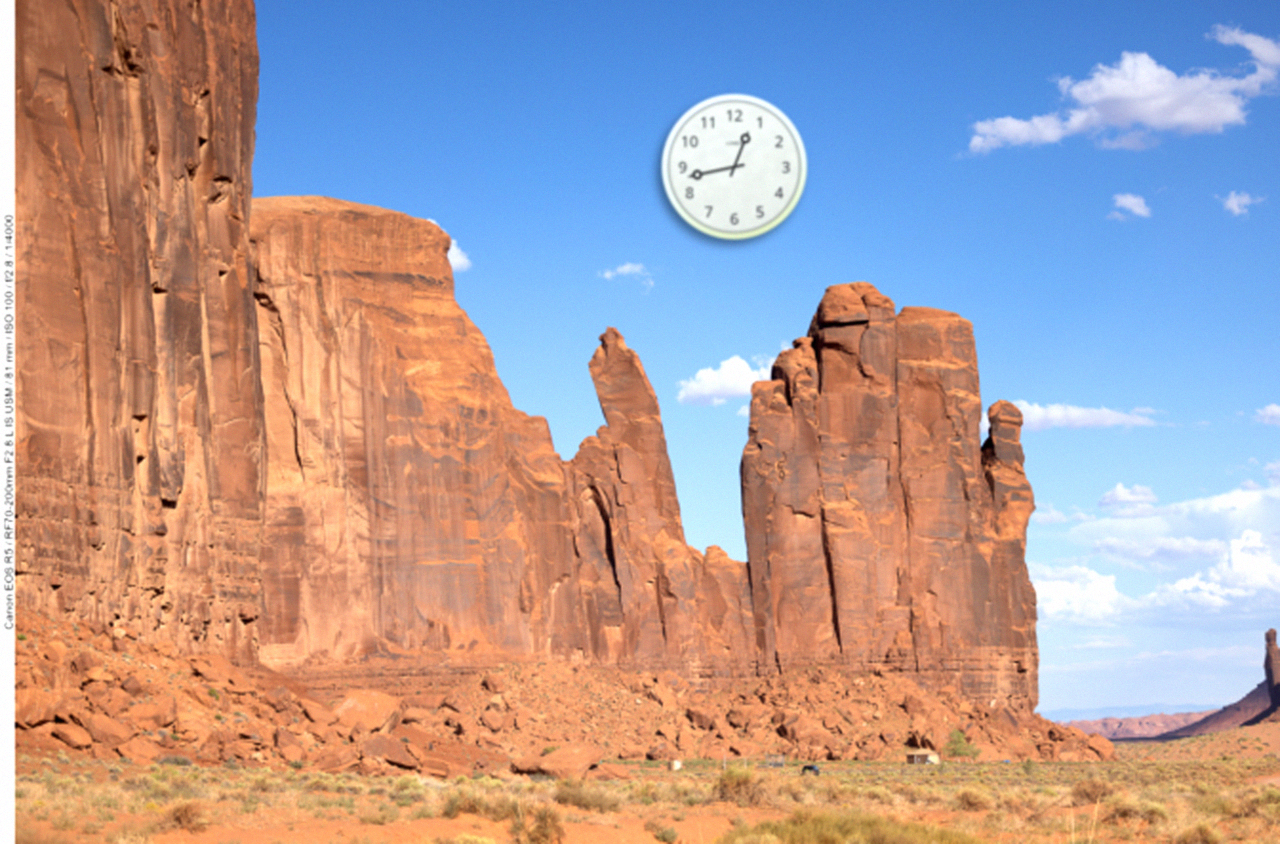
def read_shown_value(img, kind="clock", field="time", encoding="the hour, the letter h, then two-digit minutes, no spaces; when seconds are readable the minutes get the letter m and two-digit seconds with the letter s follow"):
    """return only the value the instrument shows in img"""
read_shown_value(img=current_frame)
12h43
